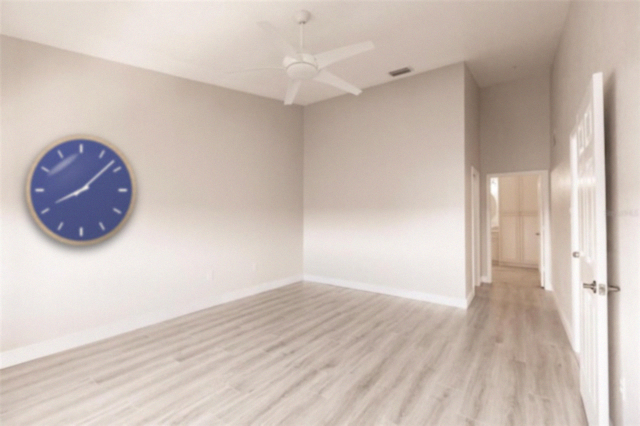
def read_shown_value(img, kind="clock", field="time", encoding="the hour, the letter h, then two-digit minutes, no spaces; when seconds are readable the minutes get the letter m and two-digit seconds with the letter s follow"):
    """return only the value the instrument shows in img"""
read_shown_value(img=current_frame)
8h08
